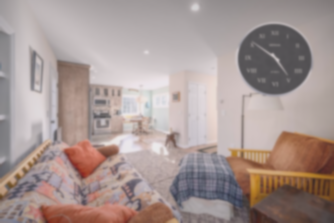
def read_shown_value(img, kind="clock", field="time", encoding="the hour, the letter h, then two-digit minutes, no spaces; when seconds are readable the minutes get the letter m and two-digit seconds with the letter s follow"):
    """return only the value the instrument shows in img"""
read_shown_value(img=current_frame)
4h51
